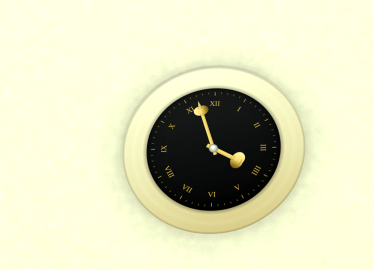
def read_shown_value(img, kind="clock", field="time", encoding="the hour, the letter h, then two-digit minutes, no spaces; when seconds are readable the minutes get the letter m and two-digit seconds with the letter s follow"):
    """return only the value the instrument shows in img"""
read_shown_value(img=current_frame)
3h57
